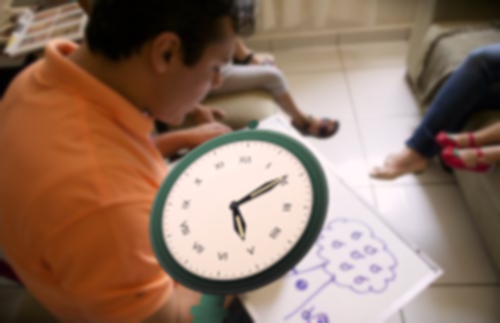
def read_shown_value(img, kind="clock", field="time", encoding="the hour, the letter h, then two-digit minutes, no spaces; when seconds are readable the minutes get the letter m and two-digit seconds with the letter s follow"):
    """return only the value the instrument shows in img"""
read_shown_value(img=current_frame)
5h09
